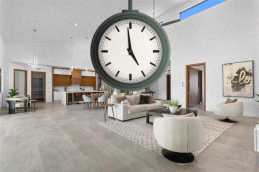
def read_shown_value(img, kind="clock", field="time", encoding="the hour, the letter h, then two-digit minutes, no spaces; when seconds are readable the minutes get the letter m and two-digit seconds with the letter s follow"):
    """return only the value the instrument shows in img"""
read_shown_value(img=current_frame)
4h59
